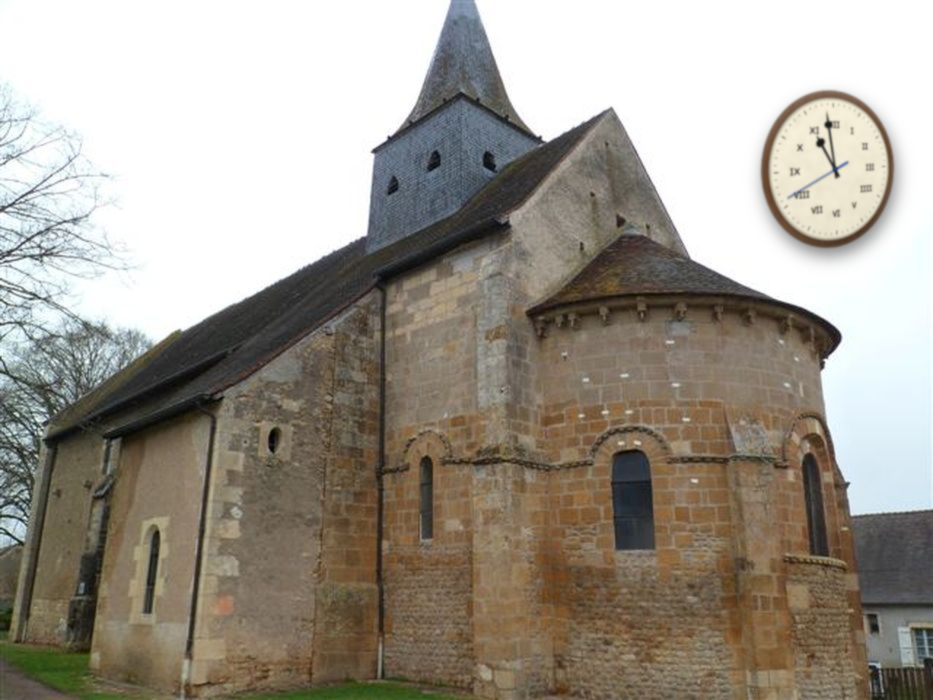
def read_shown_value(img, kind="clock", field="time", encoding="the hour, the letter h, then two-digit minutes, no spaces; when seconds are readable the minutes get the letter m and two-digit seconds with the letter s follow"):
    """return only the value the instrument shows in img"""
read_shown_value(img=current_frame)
10h58m41s
